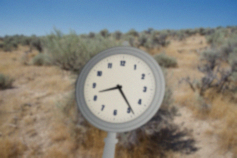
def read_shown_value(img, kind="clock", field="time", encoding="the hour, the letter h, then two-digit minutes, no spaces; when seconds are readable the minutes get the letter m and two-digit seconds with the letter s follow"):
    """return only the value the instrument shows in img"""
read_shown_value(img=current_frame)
8h24
